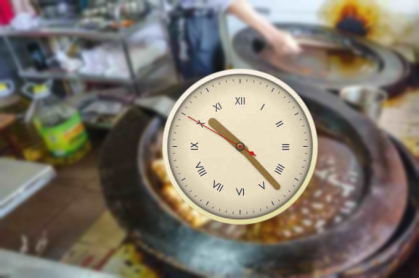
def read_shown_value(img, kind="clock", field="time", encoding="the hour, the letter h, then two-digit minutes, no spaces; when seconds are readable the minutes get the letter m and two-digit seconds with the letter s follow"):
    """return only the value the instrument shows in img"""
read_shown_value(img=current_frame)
10h22m50s
